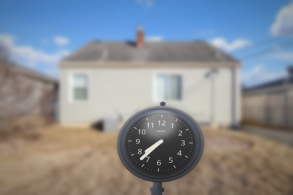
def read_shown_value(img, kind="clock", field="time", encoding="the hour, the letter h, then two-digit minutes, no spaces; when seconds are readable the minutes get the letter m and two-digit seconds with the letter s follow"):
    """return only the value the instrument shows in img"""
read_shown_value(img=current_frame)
7h37
